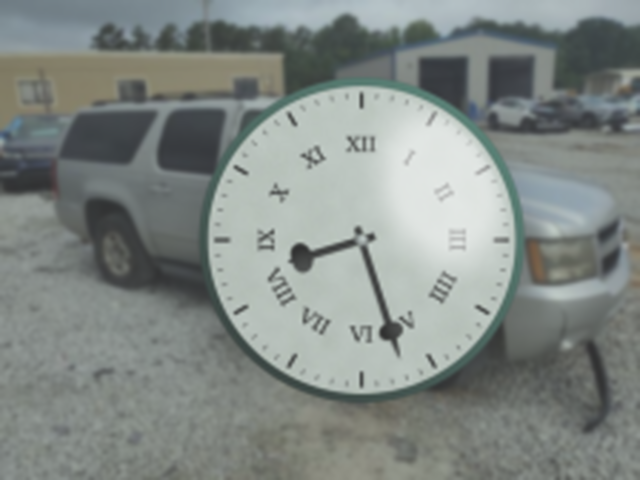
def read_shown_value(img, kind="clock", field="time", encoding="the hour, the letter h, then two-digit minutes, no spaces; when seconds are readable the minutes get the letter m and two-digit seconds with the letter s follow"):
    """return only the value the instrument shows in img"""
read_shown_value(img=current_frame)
8h27
